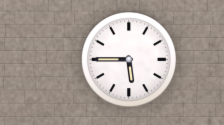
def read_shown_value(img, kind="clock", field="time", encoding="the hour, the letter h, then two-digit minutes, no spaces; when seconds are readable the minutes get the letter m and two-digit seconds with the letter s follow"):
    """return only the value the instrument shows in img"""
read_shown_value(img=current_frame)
5h45
